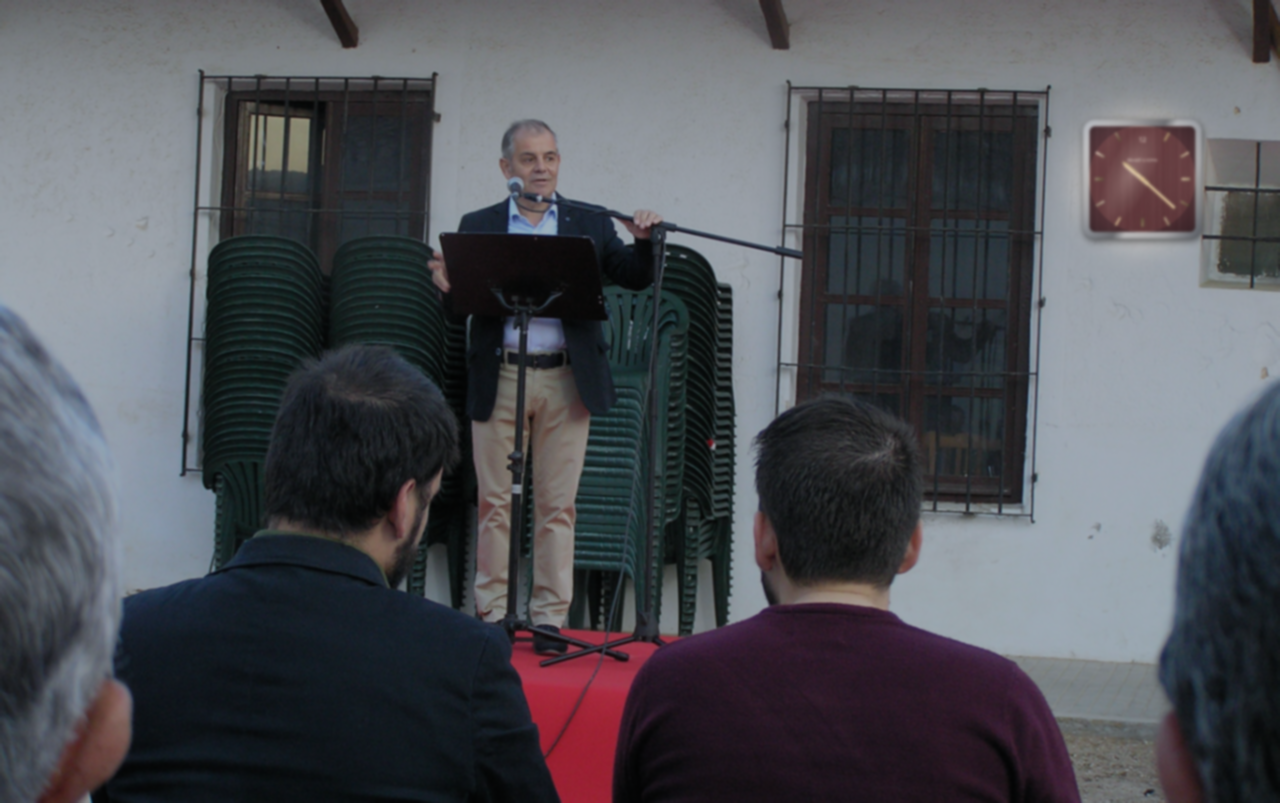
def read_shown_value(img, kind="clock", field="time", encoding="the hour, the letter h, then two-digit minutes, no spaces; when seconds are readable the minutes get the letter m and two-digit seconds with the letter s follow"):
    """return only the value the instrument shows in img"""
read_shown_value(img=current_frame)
10h22
